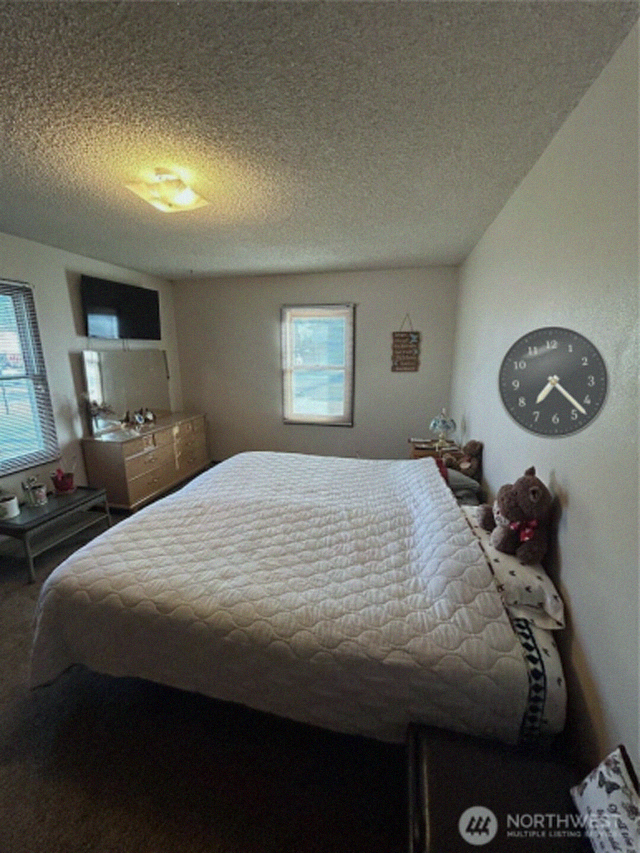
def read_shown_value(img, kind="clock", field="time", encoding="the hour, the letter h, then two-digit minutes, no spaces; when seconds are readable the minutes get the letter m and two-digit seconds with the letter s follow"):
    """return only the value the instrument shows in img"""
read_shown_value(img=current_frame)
7h23
